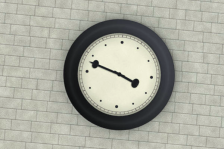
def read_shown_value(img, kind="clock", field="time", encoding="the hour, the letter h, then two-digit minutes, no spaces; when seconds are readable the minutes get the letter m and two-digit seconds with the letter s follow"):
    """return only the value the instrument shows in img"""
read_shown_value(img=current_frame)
3h48
